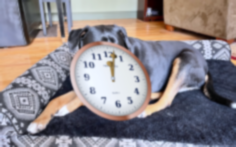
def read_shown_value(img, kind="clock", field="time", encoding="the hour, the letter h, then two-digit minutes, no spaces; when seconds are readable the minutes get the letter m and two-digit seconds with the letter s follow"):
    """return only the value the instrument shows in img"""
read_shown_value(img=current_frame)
12h02
